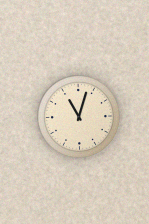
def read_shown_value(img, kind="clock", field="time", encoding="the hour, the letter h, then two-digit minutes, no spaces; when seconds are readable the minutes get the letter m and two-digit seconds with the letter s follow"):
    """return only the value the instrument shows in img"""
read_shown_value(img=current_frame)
11h03
